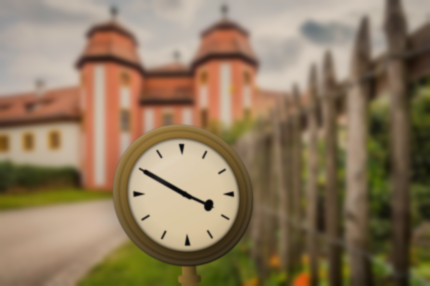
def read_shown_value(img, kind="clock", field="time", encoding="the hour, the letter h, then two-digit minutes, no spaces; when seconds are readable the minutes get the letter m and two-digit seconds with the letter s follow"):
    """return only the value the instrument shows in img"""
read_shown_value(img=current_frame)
3h50
